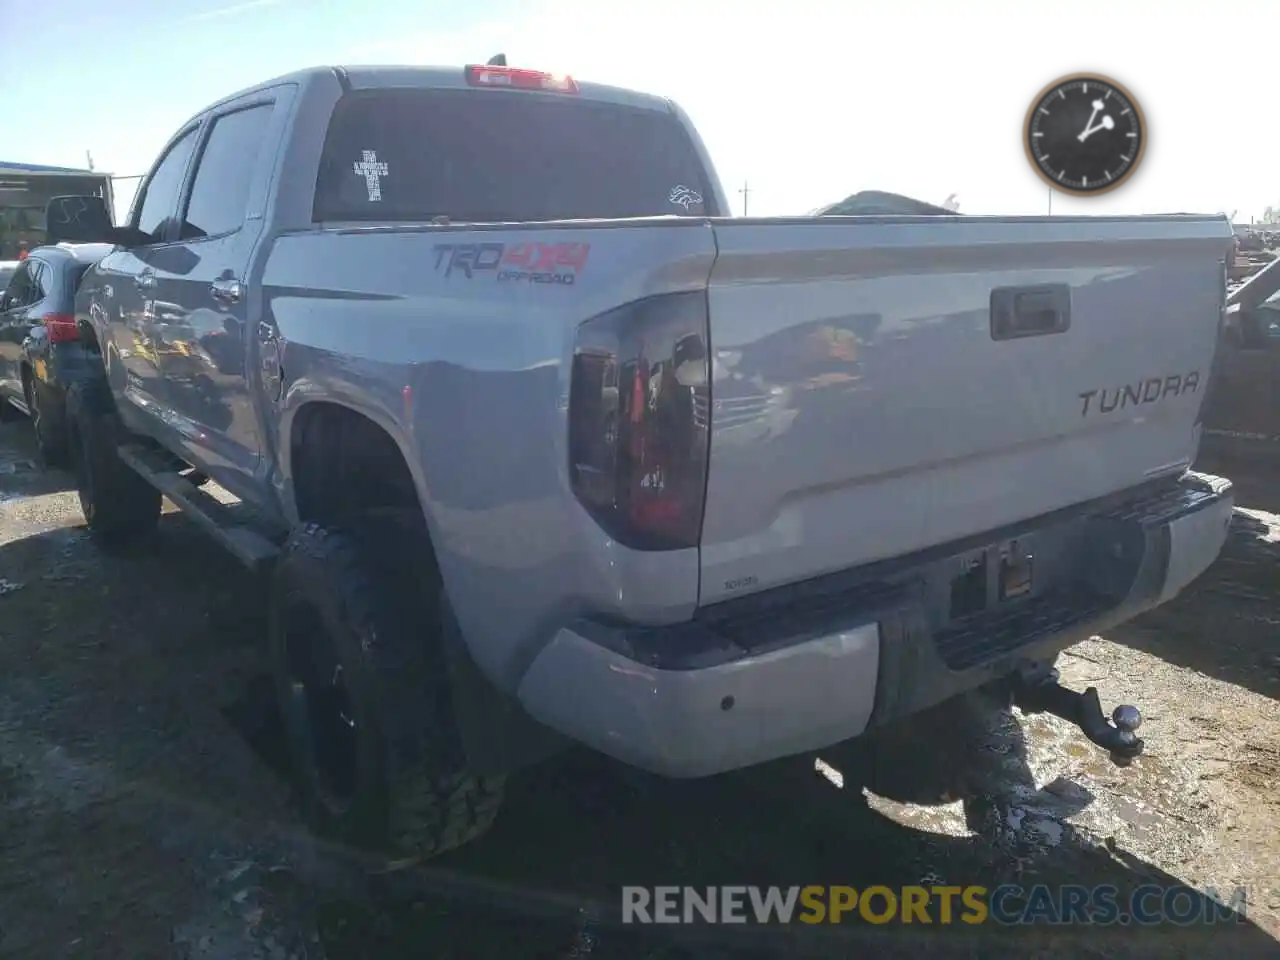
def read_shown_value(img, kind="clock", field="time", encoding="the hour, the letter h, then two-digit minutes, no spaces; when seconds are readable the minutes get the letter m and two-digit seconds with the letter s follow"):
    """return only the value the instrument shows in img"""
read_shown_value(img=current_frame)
2h04
